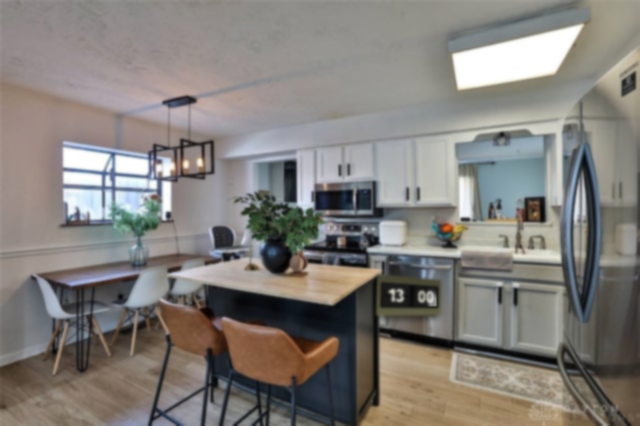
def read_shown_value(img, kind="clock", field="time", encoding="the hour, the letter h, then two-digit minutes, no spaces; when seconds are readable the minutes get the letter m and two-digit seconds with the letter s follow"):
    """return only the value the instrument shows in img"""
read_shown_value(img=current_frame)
13h00
